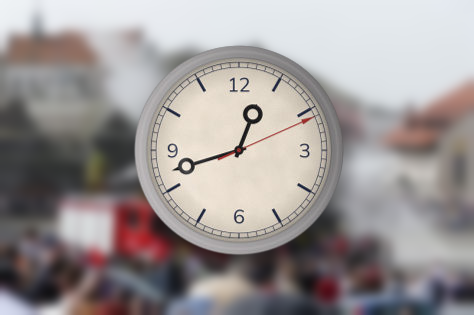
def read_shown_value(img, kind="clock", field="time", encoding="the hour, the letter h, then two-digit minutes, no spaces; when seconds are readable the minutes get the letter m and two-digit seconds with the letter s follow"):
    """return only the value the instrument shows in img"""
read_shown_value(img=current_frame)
12h42m11s
